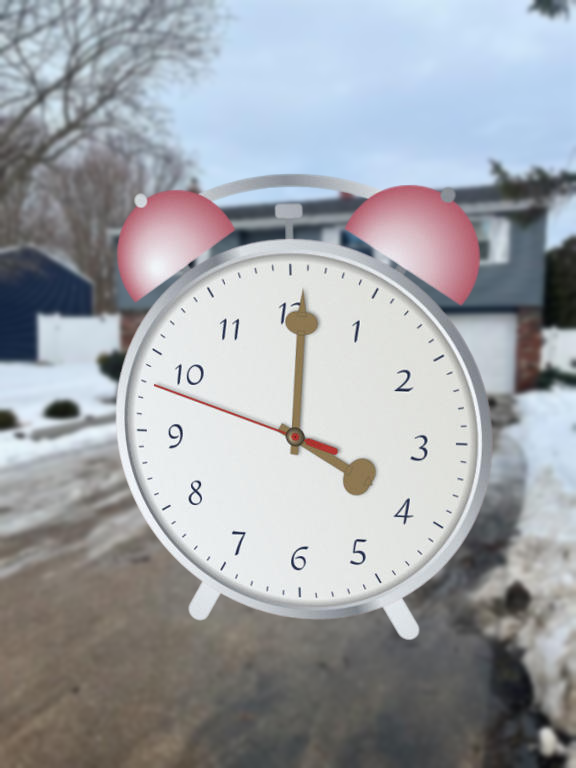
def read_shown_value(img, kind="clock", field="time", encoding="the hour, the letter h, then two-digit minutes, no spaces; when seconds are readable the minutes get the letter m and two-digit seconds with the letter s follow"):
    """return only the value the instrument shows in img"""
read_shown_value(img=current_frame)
4h00m48s
